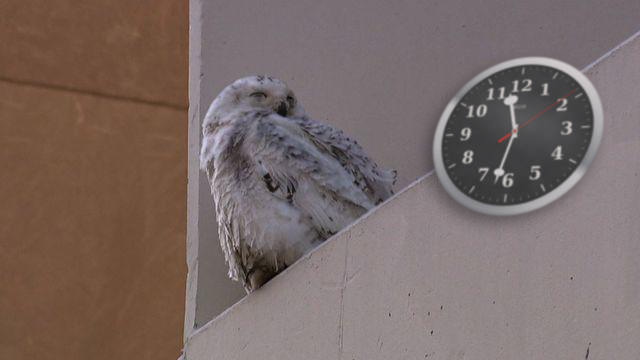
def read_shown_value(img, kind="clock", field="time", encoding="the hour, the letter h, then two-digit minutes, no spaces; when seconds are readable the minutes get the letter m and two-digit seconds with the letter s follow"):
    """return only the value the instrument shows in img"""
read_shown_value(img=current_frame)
11h32m09s
